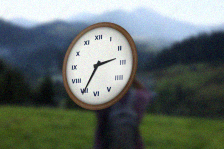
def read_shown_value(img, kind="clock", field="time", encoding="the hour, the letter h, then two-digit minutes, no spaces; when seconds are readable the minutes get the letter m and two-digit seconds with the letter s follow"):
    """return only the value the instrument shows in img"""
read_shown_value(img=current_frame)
2h35
